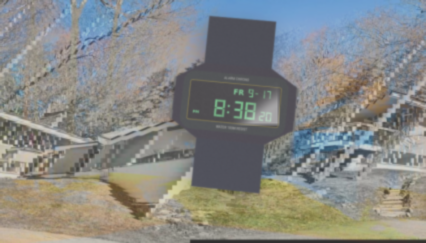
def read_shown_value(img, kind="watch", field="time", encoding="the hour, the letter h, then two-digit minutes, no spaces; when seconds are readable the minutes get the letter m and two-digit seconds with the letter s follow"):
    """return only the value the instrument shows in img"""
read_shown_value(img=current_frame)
8h38
